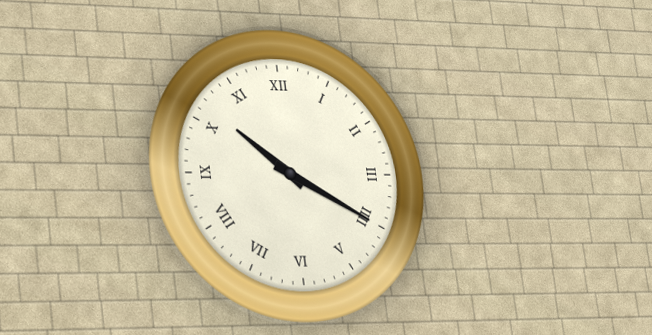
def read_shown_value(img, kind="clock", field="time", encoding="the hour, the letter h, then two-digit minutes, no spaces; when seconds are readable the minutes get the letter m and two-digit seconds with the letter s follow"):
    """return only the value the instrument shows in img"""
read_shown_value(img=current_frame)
10h20
